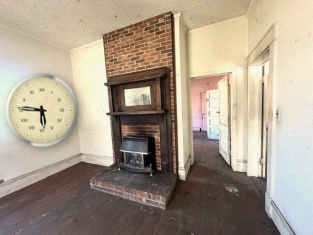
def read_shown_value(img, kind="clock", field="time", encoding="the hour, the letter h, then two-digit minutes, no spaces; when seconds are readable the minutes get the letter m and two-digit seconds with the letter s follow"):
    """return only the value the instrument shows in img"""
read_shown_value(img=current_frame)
5h46
